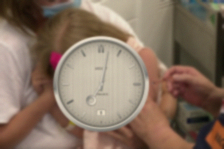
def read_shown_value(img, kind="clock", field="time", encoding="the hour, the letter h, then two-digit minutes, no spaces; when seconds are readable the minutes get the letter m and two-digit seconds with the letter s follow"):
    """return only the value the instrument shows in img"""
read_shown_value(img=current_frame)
7h02
